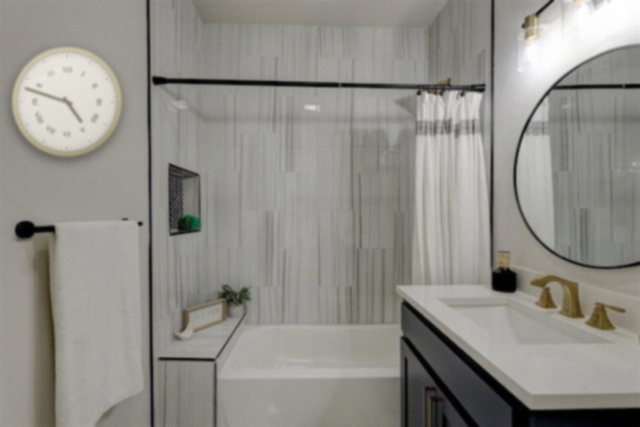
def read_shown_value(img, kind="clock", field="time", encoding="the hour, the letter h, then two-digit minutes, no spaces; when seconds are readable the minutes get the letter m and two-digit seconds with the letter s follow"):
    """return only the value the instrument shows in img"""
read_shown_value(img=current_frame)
4h48
